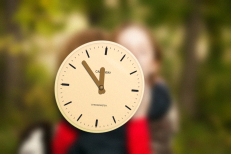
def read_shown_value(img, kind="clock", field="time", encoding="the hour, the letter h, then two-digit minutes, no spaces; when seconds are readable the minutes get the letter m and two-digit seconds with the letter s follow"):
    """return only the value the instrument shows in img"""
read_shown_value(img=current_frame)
11h53
